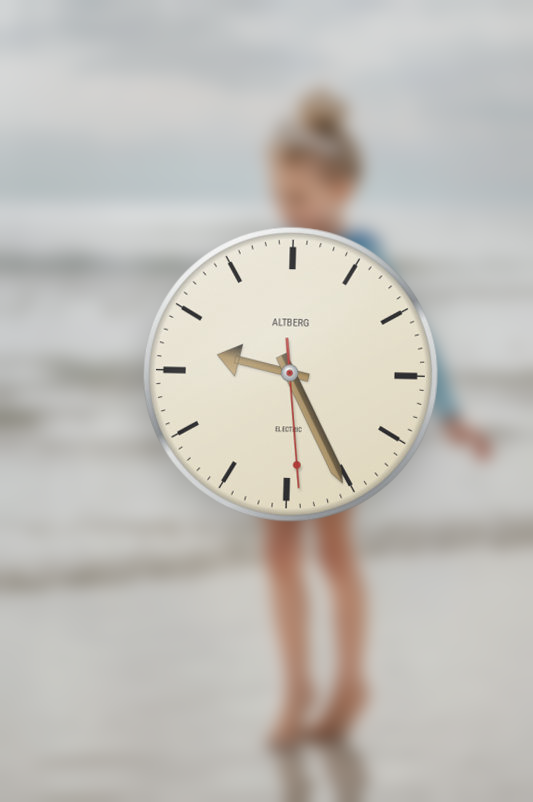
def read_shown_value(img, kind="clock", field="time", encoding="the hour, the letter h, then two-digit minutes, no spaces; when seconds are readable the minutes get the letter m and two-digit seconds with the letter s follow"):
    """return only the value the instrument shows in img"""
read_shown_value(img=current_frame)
9h25m29s
